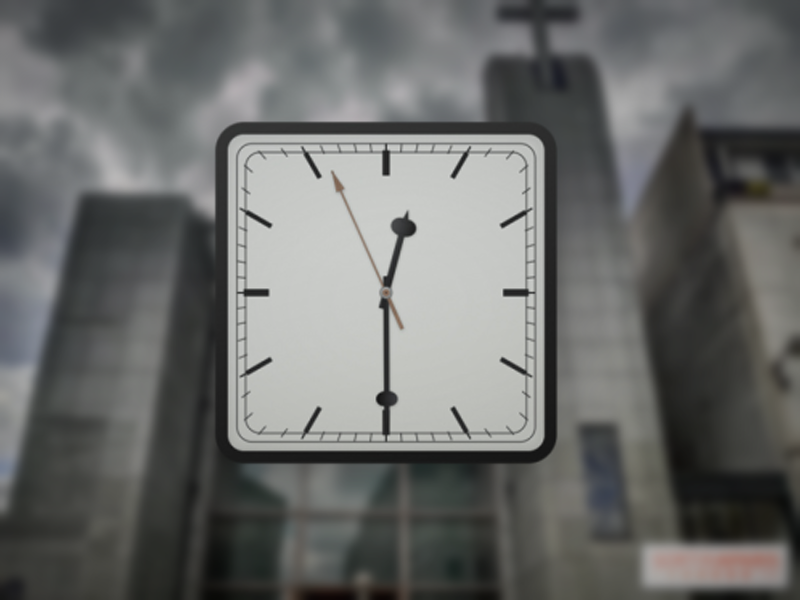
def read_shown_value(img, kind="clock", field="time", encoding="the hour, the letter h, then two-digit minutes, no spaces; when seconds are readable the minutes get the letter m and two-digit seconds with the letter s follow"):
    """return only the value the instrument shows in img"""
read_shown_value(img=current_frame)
12h29m56s
